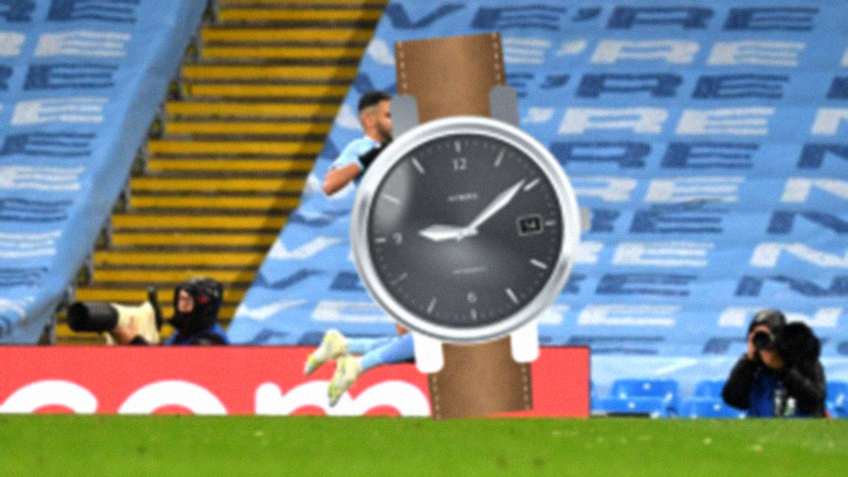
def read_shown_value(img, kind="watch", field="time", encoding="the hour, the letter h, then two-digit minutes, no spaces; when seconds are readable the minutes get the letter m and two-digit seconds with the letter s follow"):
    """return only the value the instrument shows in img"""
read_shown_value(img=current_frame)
9h09
